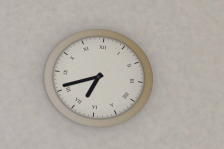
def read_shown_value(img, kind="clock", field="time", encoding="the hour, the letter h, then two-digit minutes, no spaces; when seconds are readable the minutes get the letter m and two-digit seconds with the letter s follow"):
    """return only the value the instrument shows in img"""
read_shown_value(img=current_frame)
6h41
